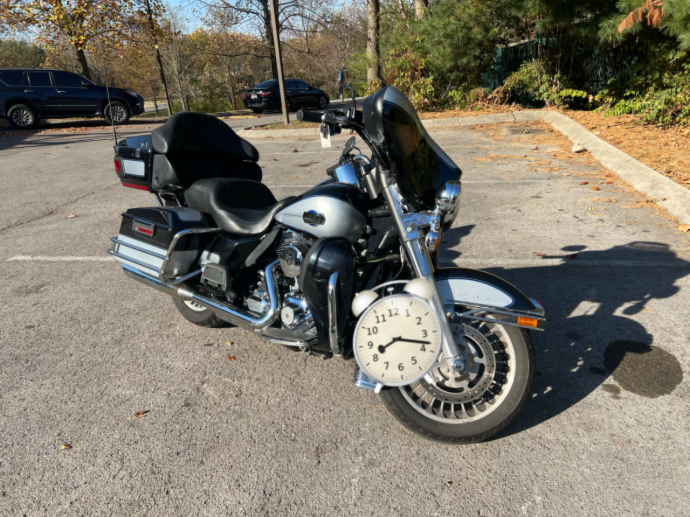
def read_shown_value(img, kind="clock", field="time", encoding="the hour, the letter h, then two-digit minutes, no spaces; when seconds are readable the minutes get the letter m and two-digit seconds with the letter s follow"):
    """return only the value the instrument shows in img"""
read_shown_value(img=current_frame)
8h18
